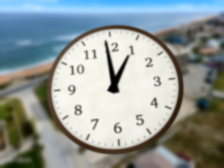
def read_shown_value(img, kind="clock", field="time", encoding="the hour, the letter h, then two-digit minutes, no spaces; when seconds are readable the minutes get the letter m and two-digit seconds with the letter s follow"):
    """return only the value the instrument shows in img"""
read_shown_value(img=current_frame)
12h59
